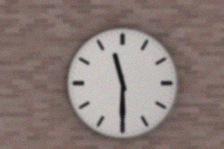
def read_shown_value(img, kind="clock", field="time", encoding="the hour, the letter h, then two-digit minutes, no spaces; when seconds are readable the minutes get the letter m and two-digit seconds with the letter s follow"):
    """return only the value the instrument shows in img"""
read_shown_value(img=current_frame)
11h30
